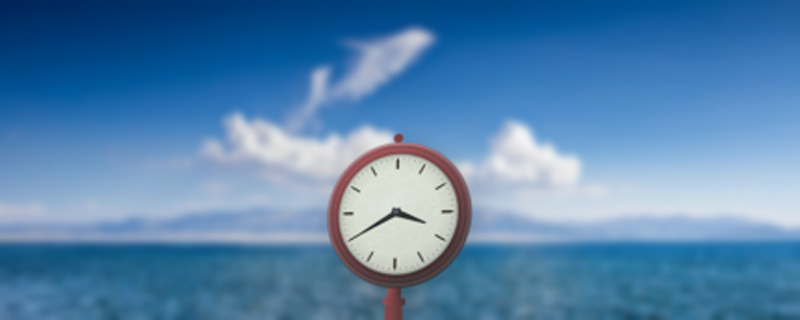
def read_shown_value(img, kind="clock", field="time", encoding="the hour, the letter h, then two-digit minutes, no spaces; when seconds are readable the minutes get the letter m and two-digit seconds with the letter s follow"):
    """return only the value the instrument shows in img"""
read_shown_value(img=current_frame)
3h40
